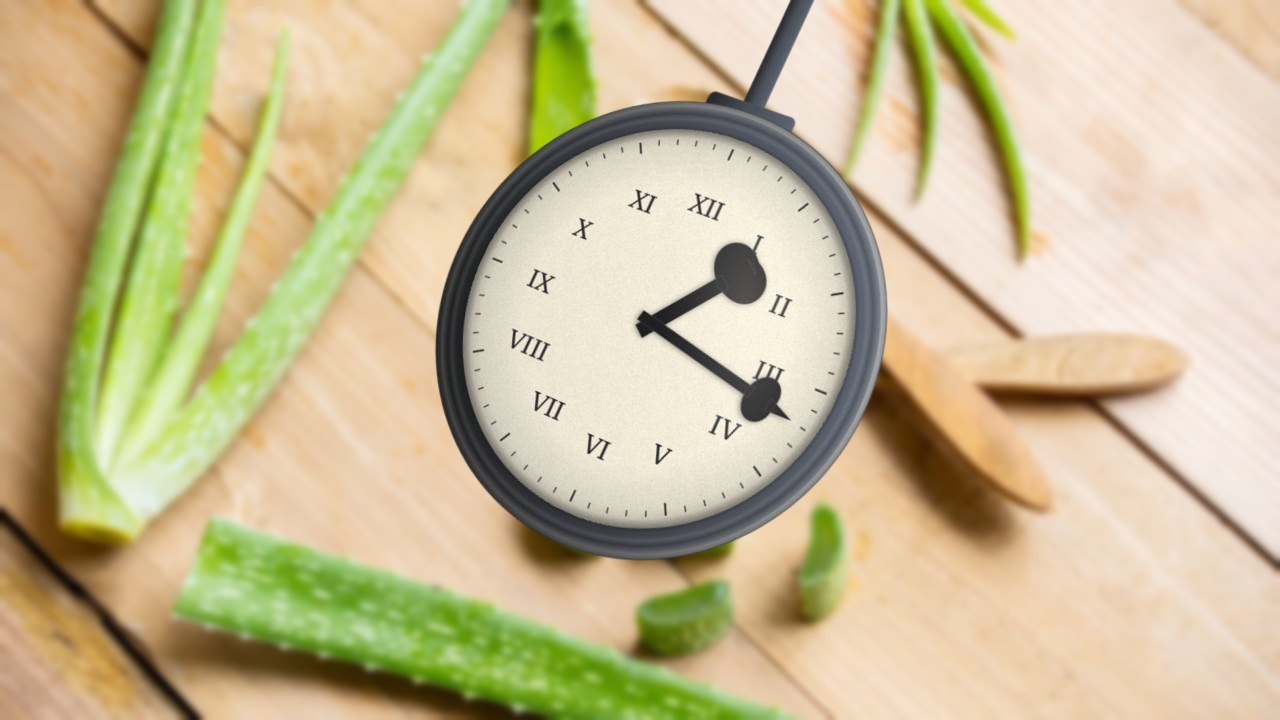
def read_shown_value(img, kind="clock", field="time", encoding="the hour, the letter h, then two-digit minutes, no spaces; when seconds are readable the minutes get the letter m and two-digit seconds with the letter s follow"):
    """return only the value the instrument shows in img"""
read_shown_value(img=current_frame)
1h17
